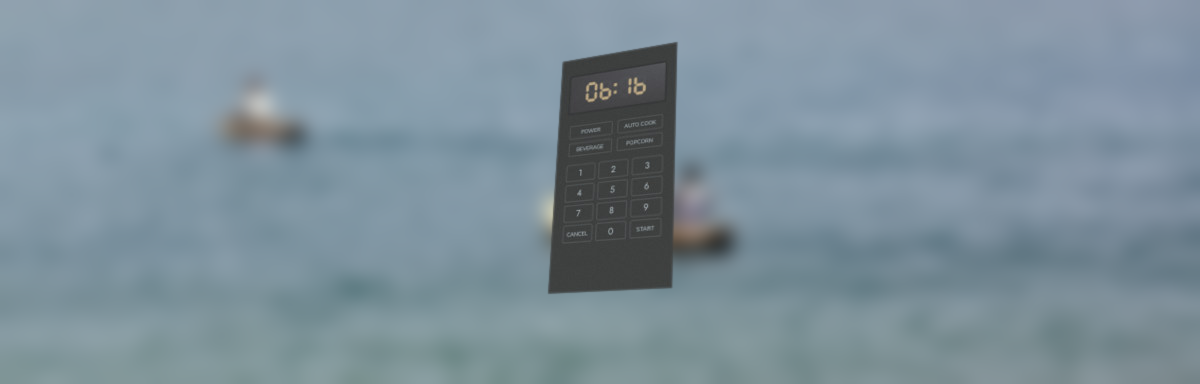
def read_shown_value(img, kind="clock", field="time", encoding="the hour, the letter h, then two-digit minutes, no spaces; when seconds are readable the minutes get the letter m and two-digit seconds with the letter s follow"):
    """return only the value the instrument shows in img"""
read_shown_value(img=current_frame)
6h16
